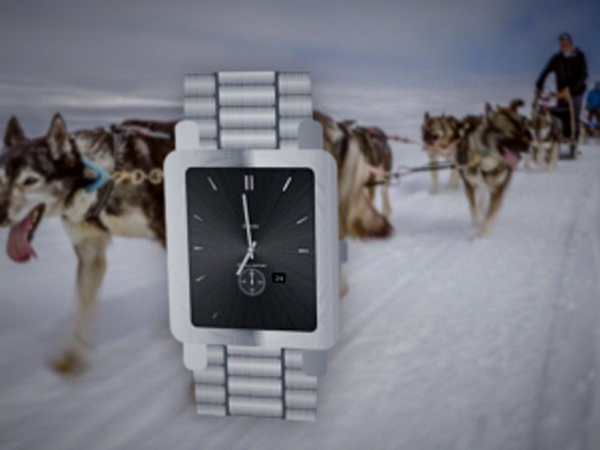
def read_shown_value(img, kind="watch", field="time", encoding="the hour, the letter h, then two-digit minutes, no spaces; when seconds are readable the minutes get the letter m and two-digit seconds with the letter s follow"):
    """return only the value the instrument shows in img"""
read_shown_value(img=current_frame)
6h59
